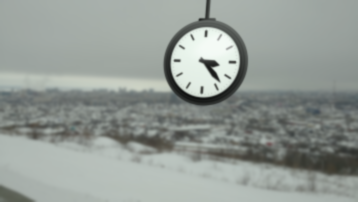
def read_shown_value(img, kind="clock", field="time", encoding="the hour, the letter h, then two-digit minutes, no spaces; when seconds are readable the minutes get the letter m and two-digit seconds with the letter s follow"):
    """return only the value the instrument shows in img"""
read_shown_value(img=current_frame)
3h23
